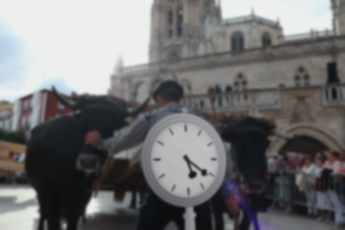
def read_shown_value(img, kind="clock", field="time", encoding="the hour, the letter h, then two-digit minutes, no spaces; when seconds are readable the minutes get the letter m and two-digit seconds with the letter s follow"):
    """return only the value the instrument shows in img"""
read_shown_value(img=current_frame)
5h21
